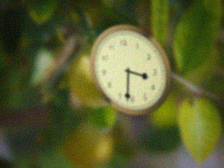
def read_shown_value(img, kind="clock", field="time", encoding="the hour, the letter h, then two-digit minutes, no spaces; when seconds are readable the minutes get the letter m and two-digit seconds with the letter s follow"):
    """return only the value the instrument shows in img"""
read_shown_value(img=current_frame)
3h32
